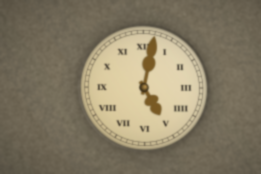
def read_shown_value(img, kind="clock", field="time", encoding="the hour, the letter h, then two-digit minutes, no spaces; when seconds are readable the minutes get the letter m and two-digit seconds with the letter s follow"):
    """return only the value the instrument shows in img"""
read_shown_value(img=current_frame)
5h02
